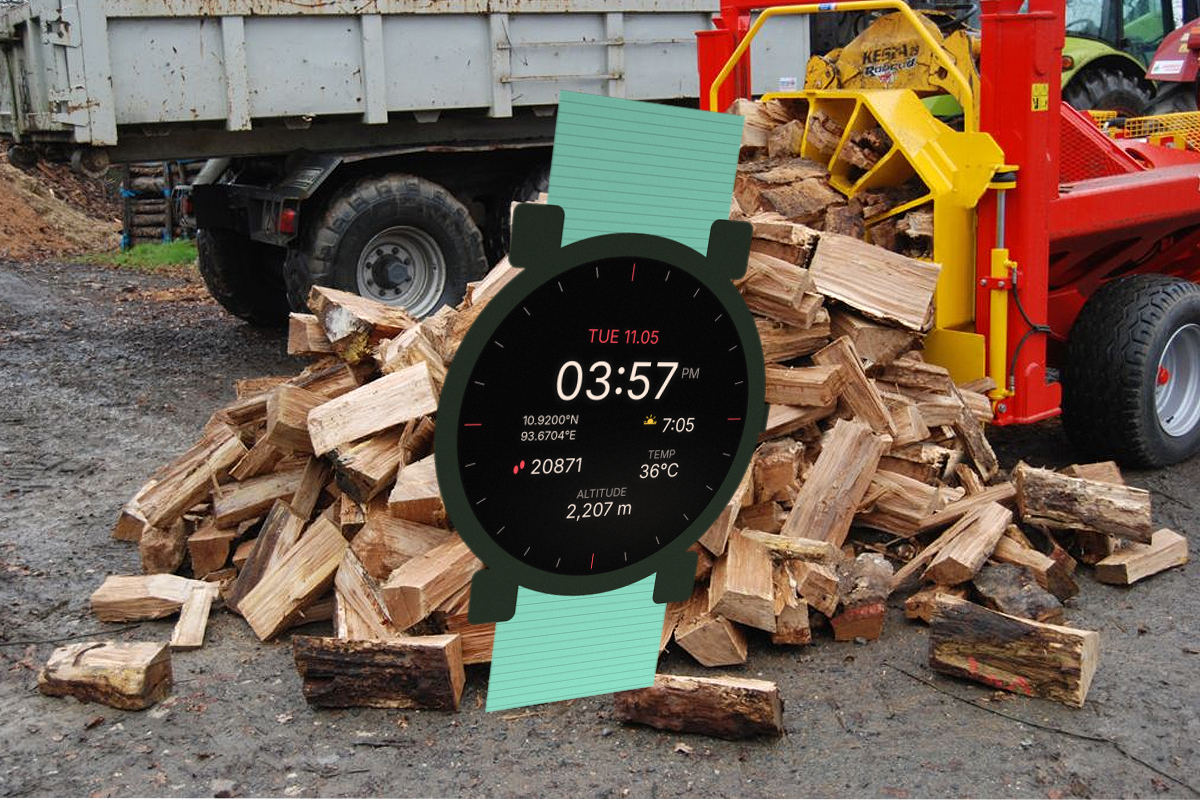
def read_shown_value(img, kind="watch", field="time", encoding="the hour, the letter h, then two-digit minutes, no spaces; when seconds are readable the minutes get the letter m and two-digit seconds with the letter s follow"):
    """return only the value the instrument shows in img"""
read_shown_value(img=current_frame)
3h57
